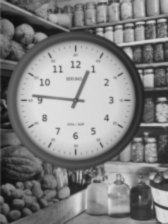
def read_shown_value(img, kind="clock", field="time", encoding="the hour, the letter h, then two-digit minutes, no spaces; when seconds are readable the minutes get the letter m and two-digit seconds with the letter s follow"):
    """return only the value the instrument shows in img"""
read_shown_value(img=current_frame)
12h46
